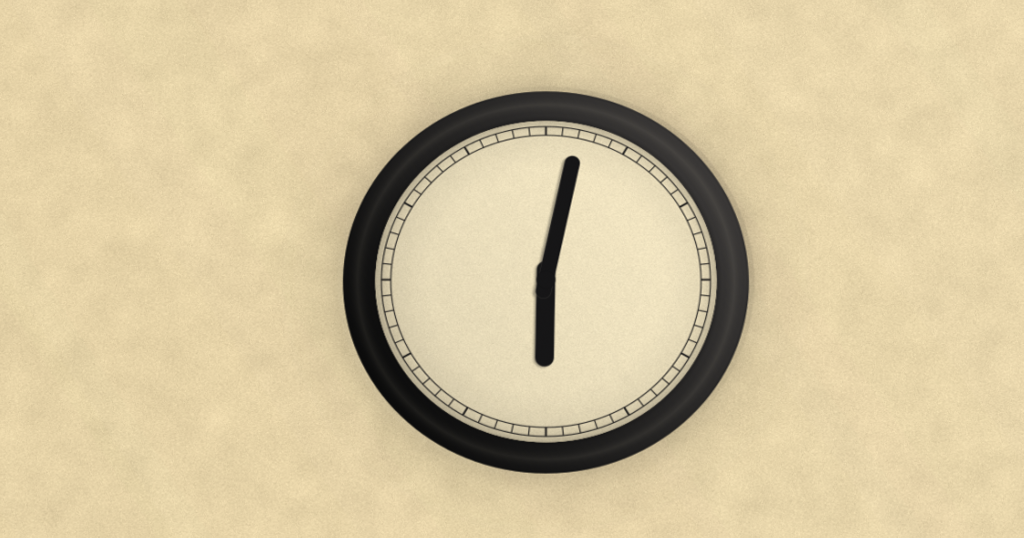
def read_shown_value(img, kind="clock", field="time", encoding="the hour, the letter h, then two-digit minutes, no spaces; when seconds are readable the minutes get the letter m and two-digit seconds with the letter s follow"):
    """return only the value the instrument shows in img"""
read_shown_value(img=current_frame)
6h02
